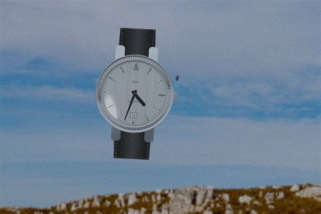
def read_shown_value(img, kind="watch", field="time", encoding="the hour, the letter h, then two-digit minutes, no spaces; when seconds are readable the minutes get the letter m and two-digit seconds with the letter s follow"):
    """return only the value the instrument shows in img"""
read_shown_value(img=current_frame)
4h33
